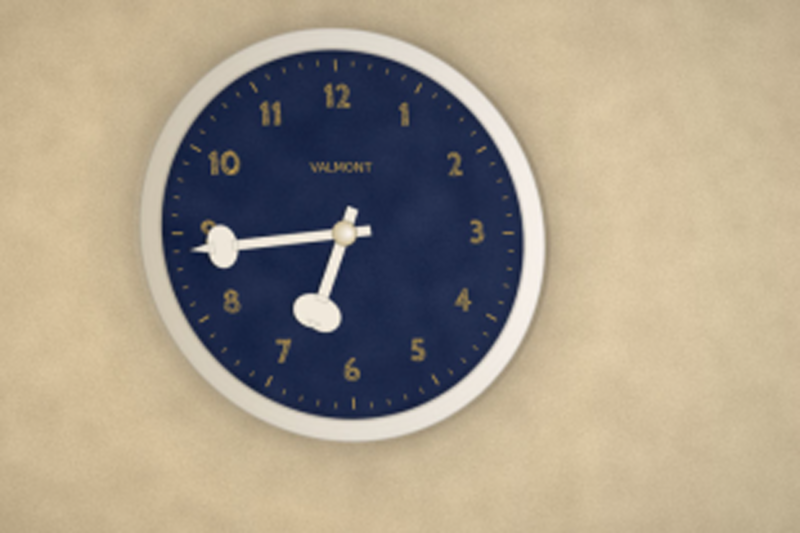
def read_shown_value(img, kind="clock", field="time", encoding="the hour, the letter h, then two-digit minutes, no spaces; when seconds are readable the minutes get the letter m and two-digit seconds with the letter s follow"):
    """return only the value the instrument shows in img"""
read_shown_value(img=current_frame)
6h44
